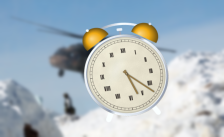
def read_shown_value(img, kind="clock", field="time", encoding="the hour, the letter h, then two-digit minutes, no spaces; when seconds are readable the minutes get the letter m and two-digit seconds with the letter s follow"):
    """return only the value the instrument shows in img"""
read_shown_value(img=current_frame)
5h22
